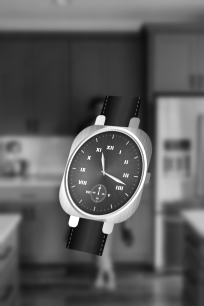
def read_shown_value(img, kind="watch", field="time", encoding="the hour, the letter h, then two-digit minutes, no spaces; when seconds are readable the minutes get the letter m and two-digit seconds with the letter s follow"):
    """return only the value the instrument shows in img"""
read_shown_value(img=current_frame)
11h18
